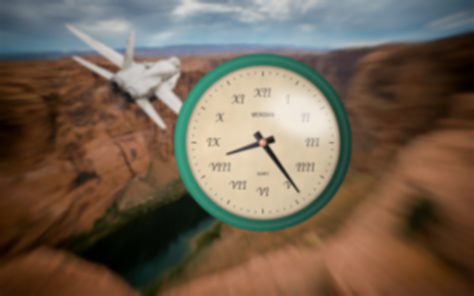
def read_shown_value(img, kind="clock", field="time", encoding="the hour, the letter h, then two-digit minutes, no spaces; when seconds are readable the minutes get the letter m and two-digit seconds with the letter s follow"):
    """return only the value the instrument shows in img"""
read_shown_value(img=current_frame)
8h24
